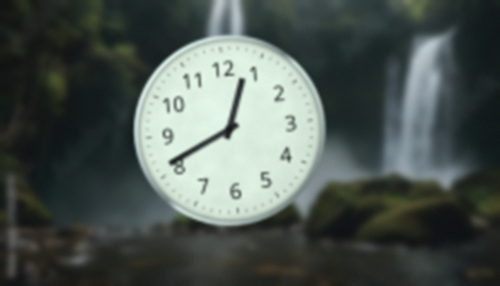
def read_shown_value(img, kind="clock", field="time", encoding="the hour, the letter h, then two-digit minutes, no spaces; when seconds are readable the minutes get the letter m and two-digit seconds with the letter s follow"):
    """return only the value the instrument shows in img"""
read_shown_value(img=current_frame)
12h41
